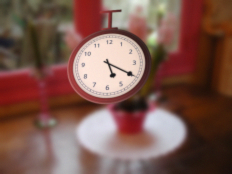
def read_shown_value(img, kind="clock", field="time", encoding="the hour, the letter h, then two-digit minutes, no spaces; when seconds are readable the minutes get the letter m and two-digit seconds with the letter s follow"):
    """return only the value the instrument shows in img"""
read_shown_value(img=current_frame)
5h20
